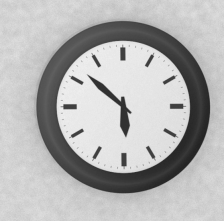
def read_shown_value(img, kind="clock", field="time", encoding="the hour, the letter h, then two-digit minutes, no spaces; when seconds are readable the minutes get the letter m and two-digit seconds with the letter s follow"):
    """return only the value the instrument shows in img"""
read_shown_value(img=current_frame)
5h52
